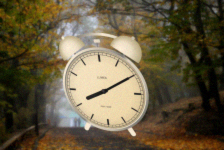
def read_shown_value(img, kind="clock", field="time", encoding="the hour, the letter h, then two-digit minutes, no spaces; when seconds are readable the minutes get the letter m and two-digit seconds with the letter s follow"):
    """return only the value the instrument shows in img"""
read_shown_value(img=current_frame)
8h10
